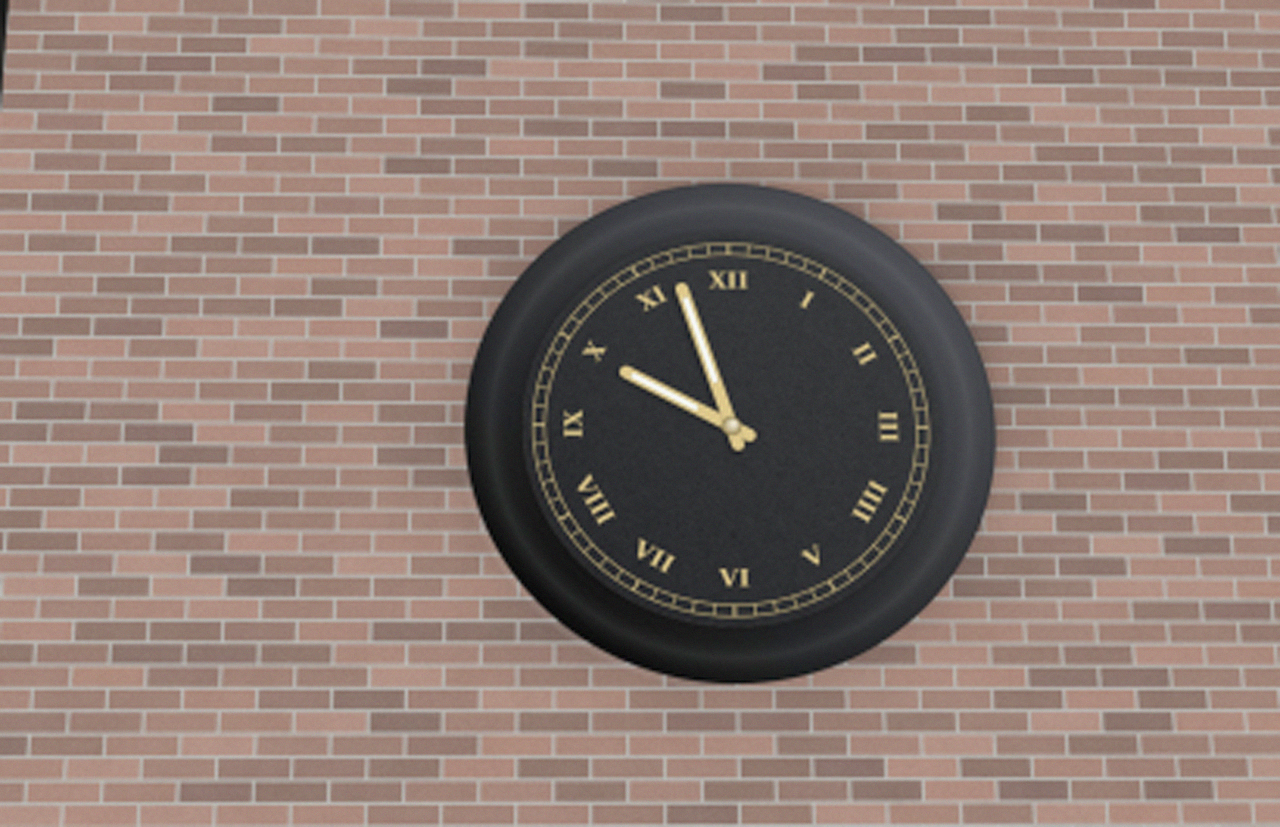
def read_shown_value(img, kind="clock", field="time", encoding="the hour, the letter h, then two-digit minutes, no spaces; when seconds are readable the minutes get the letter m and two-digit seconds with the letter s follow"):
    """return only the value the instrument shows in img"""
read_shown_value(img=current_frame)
9h57
